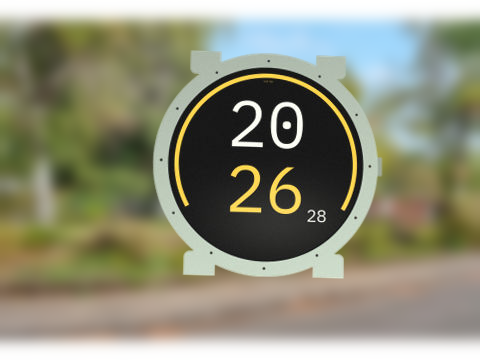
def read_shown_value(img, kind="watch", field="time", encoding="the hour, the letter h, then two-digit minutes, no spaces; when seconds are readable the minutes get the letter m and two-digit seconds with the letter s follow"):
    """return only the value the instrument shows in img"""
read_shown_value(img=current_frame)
20h26m28s
